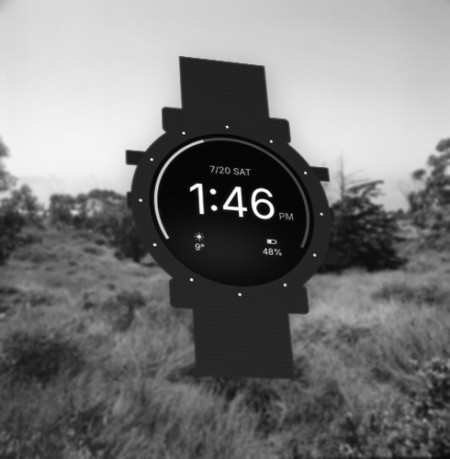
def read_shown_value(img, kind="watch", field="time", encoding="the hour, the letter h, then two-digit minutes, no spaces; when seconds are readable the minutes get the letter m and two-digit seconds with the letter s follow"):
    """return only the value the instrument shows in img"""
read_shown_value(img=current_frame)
1h46
